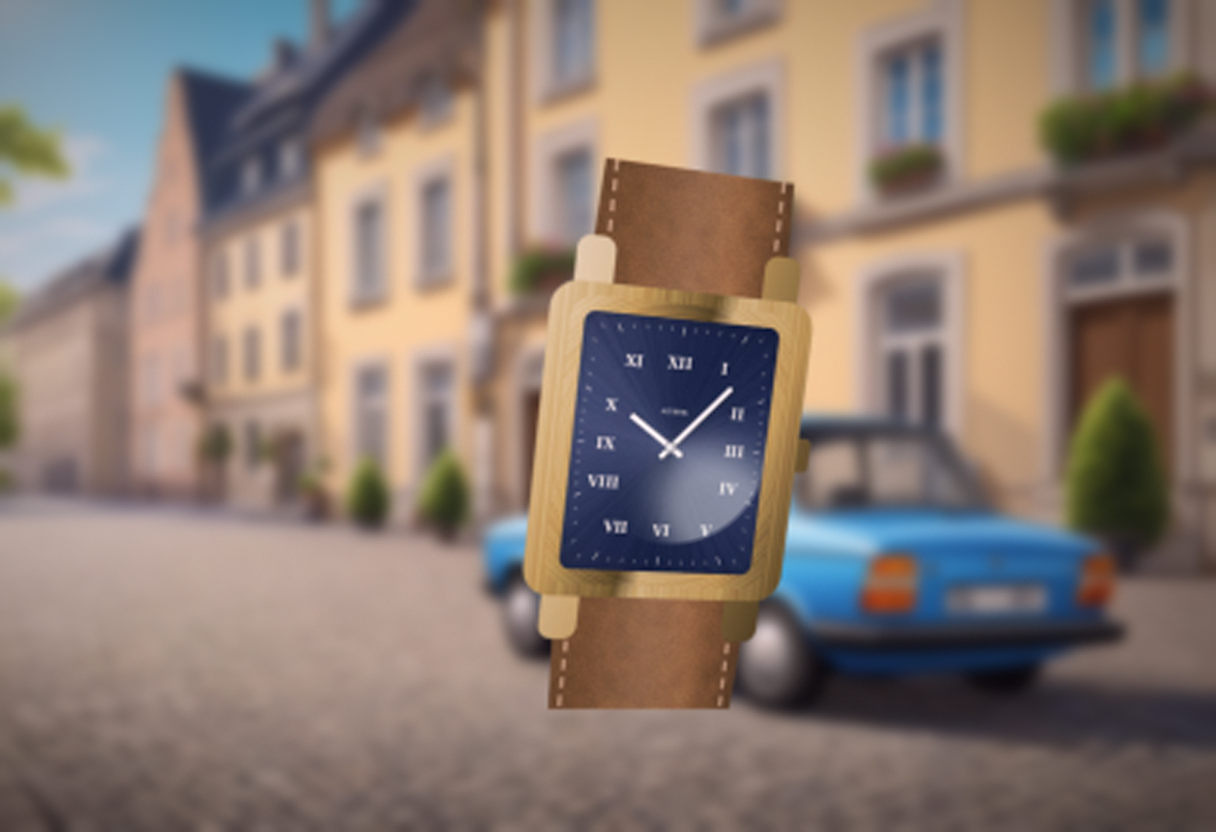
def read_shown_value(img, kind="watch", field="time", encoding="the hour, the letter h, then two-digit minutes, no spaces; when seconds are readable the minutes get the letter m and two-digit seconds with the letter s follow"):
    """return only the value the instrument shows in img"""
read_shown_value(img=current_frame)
10h07
